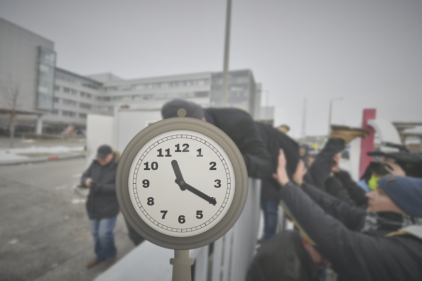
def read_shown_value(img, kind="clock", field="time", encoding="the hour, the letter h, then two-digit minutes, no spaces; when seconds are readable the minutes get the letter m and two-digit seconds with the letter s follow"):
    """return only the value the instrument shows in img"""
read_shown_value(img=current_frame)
11h20
